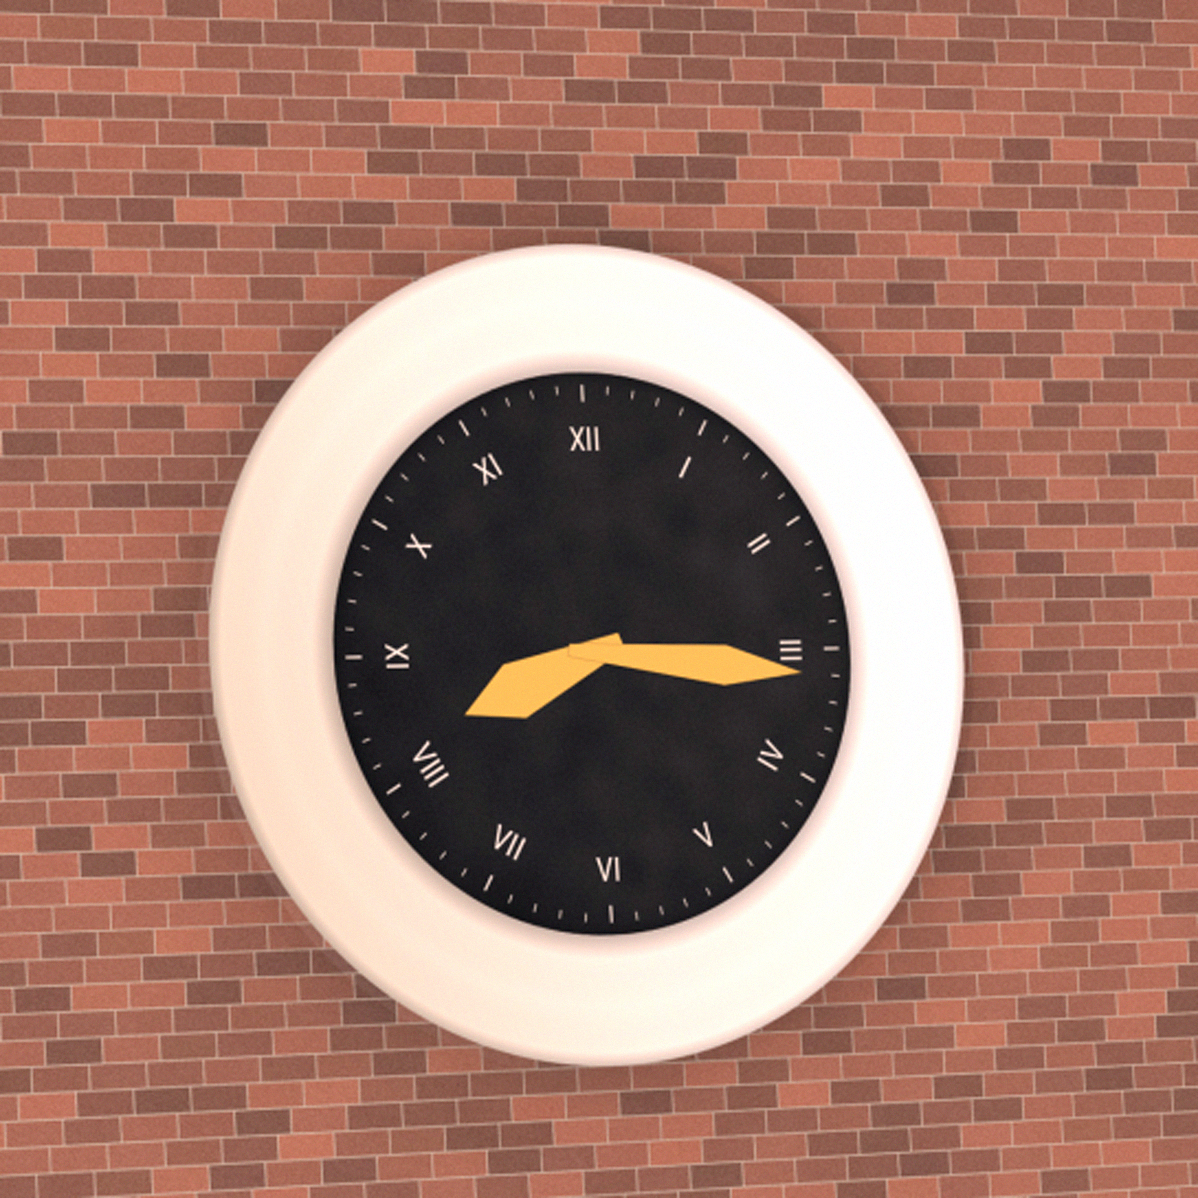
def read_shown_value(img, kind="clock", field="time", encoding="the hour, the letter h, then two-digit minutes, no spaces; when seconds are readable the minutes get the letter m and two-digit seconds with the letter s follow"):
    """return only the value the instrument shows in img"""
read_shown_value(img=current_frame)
8h16
